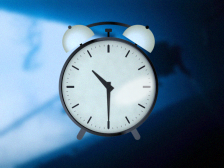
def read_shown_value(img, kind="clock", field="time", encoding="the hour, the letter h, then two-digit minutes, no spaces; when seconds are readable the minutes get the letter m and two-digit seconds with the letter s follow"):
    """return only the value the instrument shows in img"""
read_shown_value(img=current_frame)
10h30
